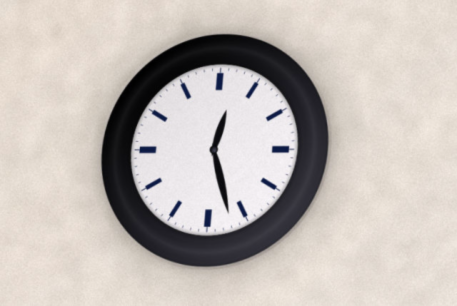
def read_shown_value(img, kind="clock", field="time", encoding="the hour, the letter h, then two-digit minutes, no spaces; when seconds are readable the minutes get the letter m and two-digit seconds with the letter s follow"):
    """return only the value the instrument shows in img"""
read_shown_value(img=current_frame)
12h27
